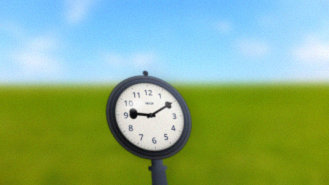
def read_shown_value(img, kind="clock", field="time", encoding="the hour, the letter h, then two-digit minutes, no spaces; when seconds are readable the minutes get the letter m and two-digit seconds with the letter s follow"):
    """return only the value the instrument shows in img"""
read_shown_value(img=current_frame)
9h10
